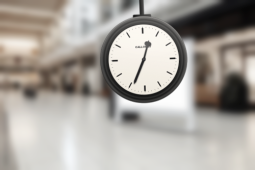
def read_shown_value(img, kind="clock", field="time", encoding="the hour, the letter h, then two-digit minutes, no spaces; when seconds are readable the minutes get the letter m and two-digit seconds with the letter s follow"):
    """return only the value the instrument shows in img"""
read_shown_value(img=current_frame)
12h34
